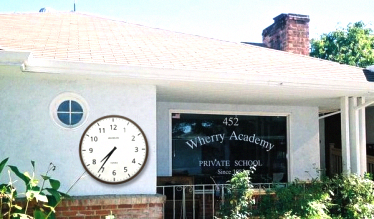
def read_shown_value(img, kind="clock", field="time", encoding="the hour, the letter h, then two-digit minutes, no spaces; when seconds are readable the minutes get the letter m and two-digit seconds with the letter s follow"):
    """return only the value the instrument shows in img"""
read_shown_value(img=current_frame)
7h36
